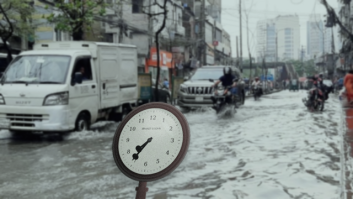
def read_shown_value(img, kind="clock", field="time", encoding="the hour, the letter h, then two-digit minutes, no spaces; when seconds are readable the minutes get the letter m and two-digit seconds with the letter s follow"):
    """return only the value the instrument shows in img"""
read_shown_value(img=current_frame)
7h36
